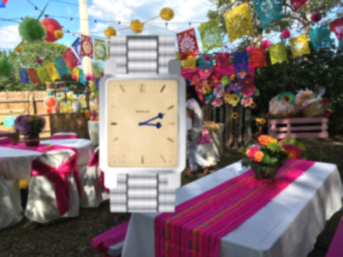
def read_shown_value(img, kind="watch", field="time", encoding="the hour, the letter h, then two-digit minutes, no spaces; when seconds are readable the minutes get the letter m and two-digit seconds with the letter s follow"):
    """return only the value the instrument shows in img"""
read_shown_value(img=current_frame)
3h11
